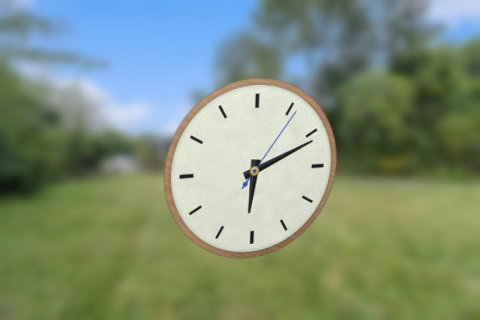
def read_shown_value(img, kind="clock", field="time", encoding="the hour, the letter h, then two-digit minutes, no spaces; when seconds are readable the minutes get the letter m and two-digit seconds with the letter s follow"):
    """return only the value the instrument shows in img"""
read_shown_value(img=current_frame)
6h11m06s
